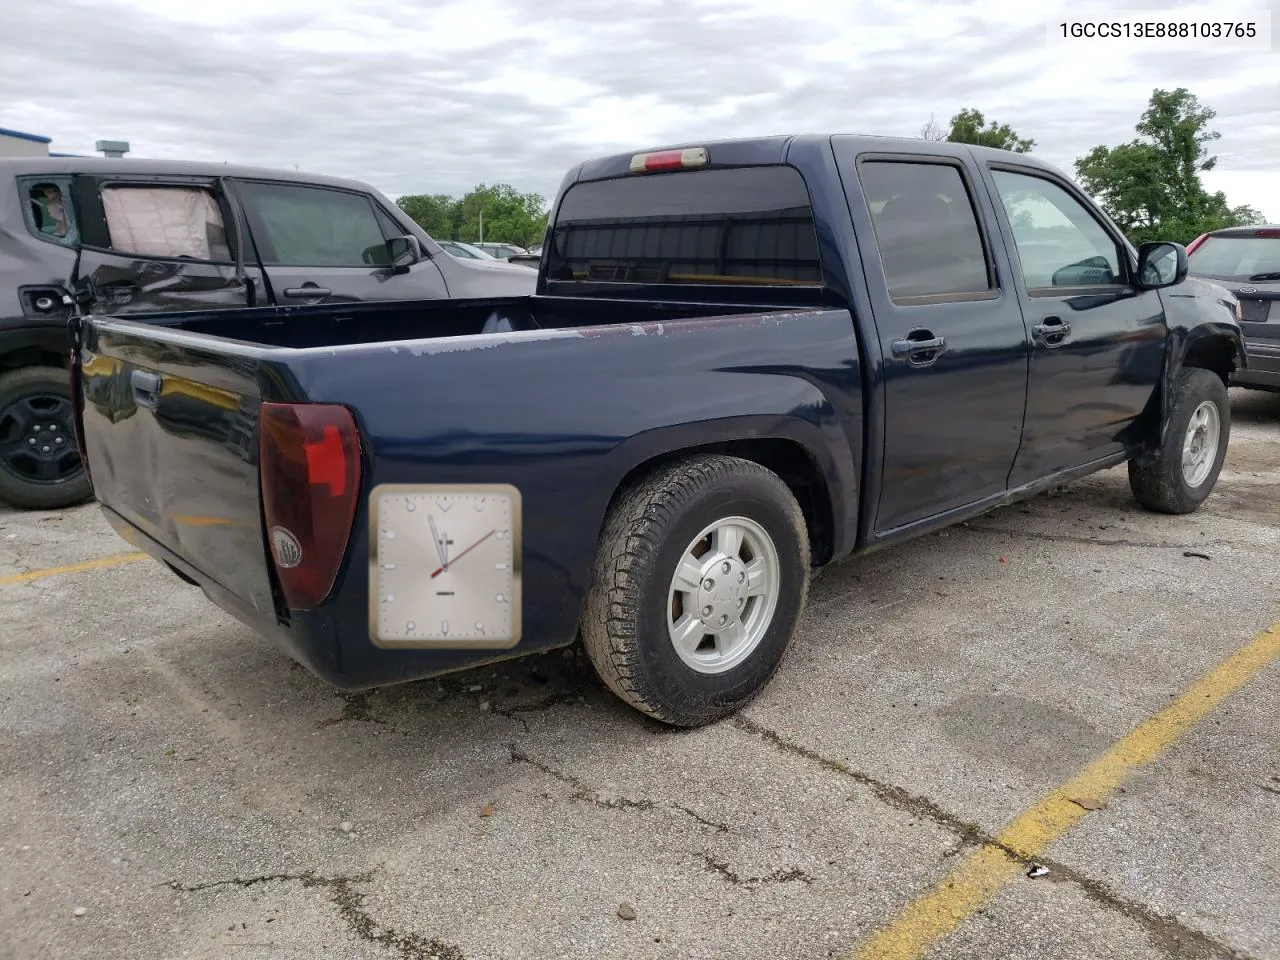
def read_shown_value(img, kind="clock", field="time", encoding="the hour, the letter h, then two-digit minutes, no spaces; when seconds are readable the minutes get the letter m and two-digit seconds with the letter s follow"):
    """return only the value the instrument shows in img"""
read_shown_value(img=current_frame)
11h57m09s
